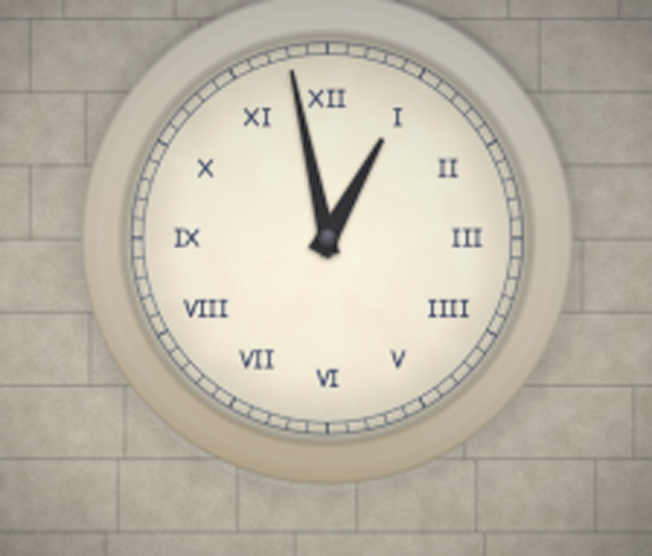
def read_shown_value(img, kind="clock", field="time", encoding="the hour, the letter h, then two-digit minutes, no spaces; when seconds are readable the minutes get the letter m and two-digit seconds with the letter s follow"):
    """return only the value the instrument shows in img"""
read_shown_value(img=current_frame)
12h58
